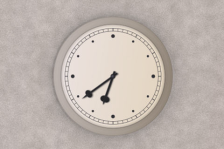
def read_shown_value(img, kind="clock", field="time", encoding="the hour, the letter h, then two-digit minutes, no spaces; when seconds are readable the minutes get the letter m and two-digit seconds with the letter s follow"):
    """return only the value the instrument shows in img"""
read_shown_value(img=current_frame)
6h39
